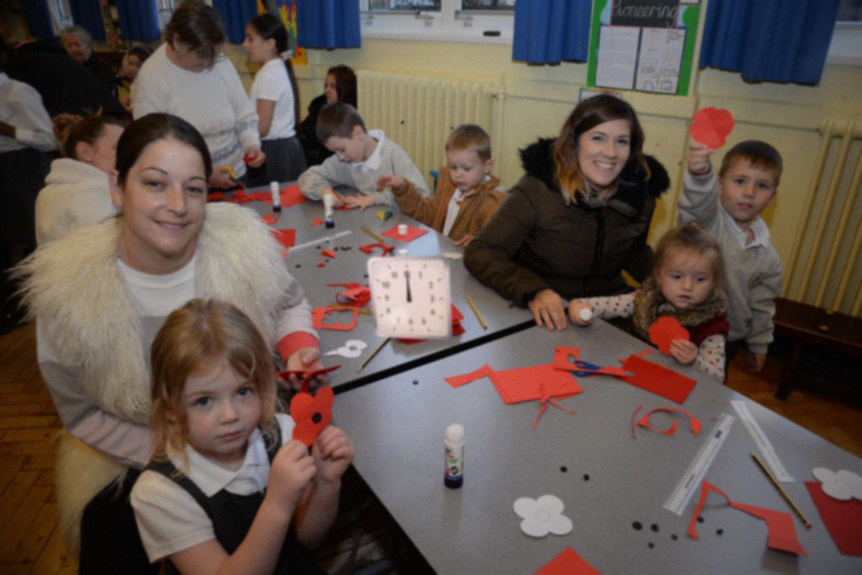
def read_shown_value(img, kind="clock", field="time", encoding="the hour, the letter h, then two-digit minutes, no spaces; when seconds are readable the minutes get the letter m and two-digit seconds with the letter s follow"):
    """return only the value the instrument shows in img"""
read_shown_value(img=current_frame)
12h00
